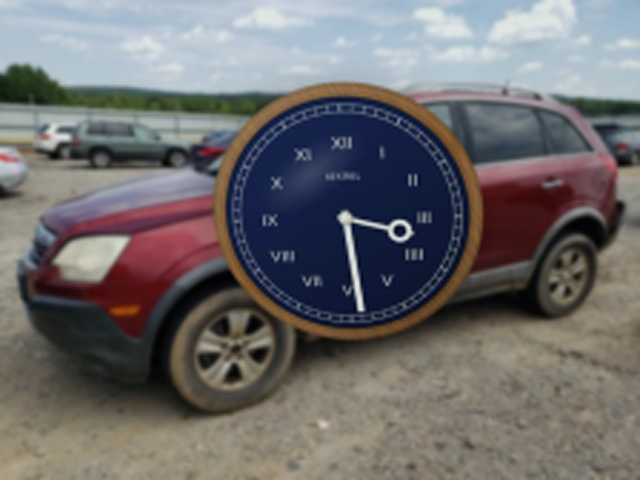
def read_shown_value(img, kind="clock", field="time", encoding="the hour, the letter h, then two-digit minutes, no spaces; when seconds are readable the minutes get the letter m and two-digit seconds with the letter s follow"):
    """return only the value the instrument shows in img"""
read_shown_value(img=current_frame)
3h29
